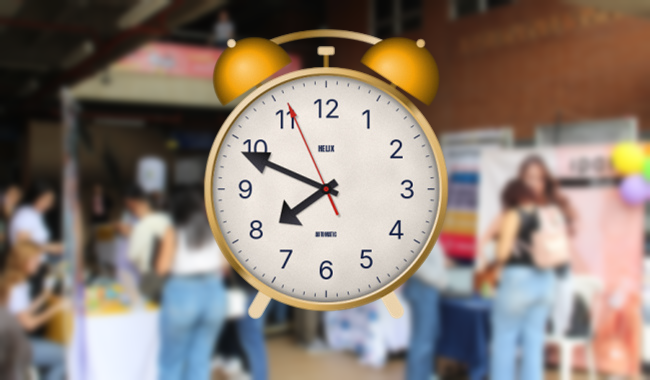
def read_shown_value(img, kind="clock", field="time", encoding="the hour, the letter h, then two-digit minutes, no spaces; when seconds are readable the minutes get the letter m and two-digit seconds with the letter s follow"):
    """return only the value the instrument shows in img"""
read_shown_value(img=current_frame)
7h48m56s
